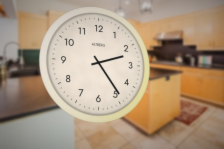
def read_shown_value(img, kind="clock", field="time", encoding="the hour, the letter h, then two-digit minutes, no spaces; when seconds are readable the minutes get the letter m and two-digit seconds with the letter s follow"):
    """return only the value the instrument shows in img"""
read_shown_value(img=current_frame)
2h24
